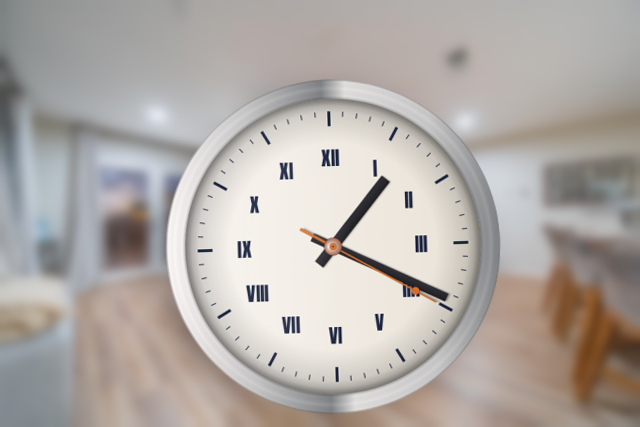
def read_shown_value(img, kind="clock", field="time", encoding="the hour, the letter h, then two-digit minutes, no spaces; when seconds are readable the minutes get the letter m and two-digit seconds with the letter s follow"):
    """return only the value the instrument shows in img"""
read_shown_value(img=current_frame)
1h19m20s
